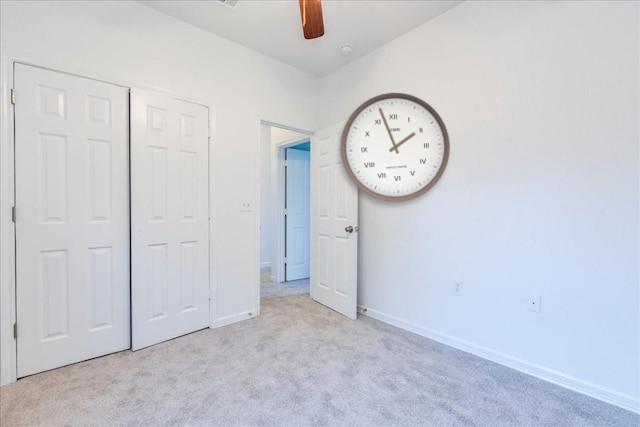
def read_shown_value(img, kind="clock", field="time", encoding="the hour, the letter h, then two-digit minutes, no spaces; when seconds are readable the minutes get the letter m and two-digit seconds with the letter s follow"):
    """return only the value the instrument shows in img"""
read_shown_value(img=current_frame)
1h57
